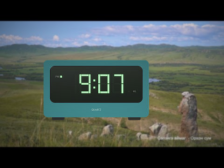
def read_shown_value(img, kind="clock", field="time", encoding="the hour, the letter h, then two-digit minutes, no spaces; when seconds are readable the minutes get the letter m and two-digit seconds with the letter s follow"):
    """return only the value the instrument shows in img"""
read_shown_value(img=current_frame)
9h07
